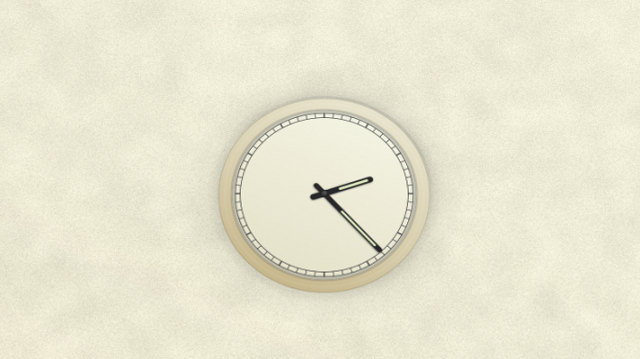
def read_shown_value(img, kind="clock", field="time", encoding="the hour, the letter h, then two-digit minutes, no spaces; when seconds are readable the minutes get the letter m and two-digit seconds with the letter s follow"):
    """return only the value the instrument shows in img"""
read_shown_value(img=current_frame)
2h23
